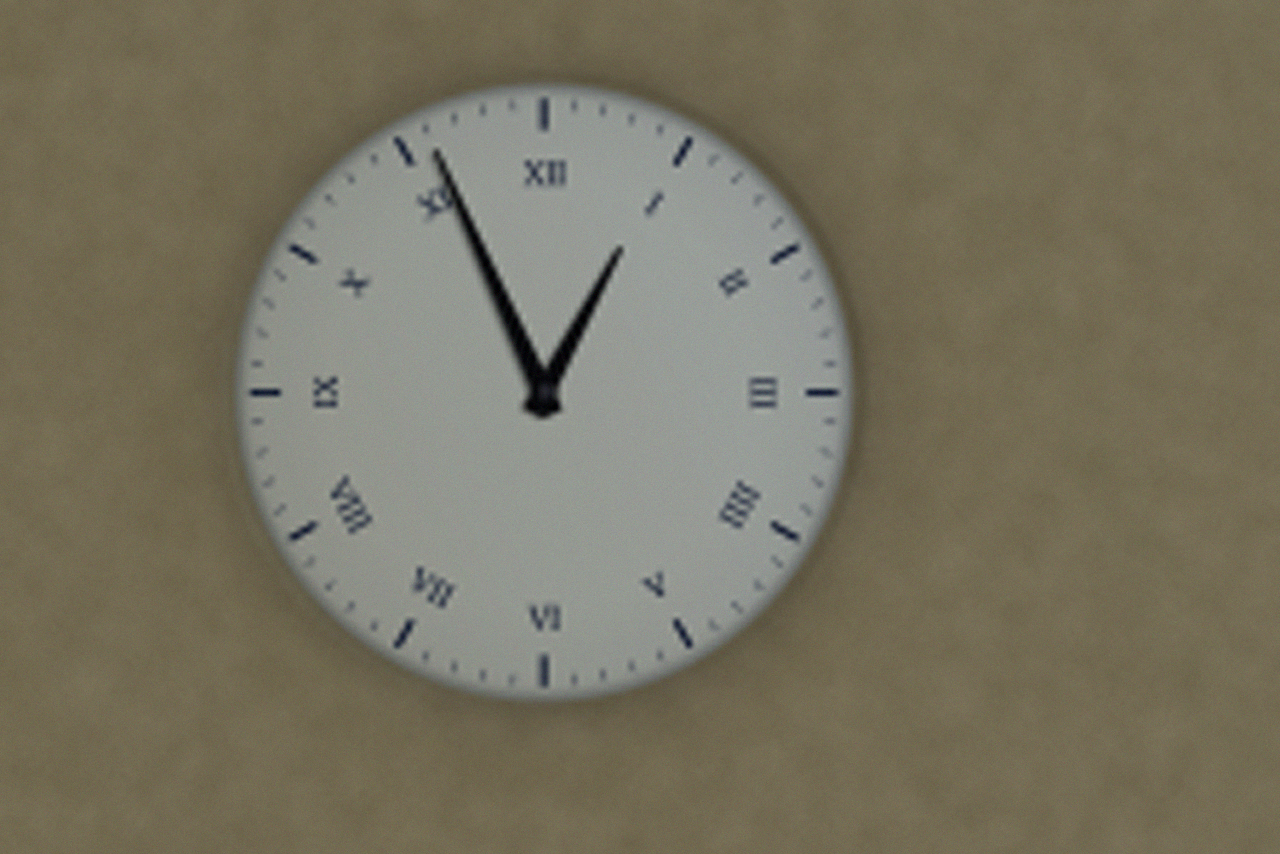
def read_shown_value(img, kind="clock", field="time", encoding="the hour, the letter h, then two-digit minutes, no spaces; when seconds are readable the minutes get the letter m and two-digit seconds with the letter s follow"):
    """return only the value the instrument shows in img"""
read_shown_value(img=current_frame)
12h56
